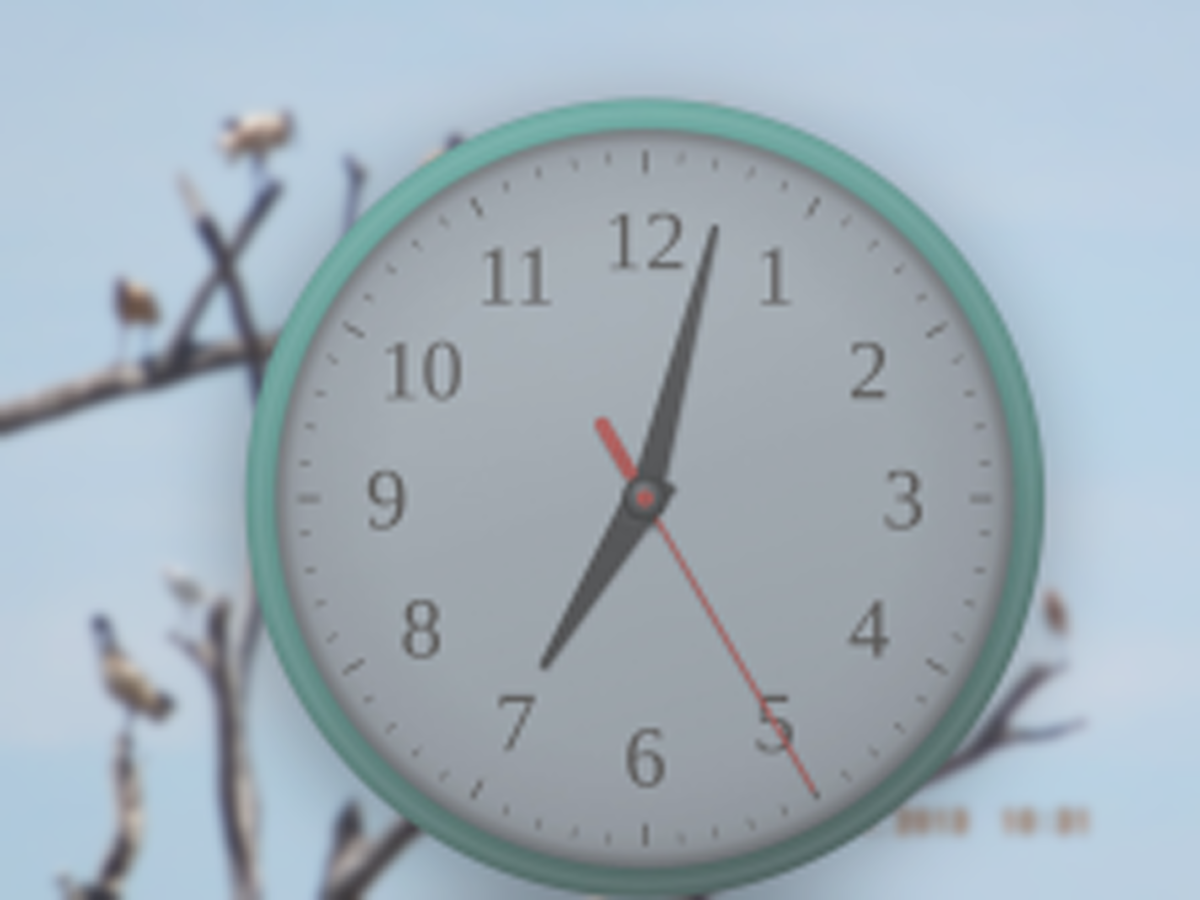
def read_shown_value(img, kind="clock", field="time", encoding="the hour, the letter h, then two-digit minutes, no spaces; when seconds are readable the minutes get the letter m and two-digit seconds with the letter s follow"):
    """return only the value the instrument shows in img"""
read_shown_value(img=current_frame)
7h02m25s
